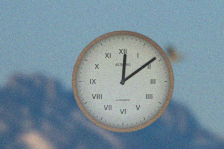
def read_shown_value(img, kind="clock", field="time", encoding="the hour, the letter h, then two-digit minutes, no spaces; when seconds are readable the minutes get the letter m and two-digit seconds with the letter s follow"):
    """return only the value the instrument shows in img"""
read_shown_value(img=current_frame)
12h09
